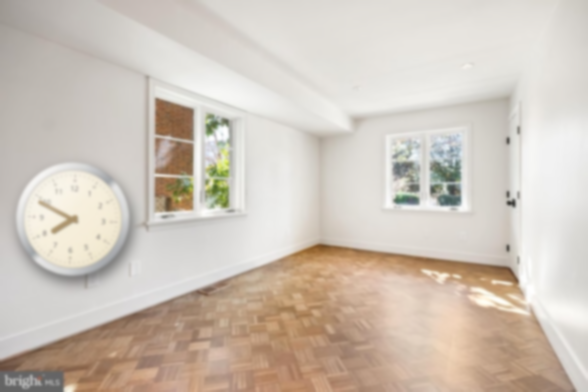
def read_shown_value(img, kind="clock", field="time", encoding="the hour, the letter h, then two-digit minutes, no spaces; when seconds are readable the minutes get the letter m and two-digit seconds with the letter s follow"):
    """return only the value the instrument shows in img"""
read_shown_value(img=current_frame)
7h49
